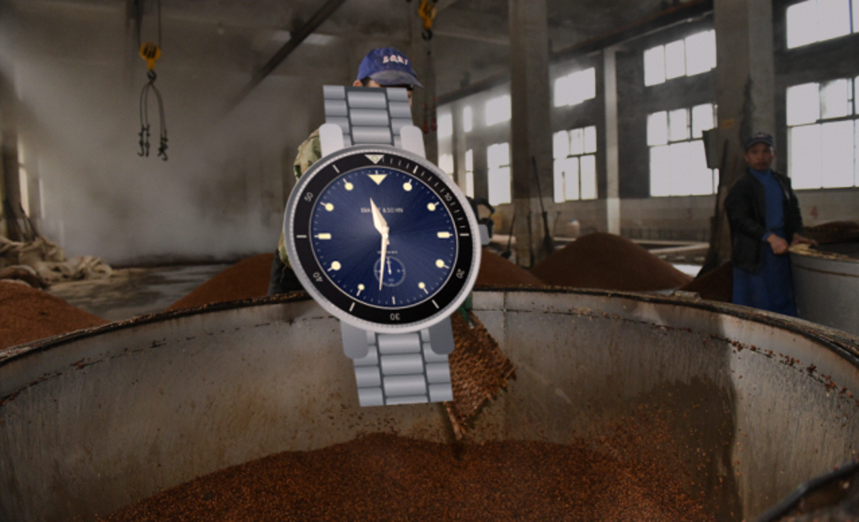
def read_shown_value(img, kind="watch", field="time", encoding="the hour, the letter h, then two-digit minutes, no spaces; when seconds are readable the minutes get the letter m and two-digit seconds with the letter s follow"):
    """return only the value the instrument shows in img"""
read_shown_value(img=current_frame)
11h32
